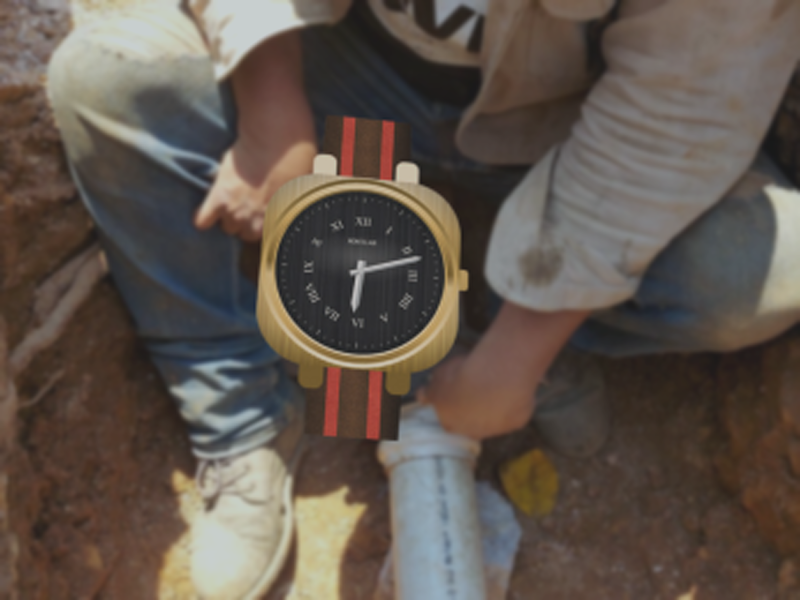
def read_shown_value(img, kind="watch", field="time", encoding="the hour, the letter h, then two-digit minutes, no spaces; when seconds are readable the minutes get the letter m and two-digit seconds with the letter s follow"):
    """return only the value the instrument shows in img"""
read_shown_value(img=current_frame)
6h12
